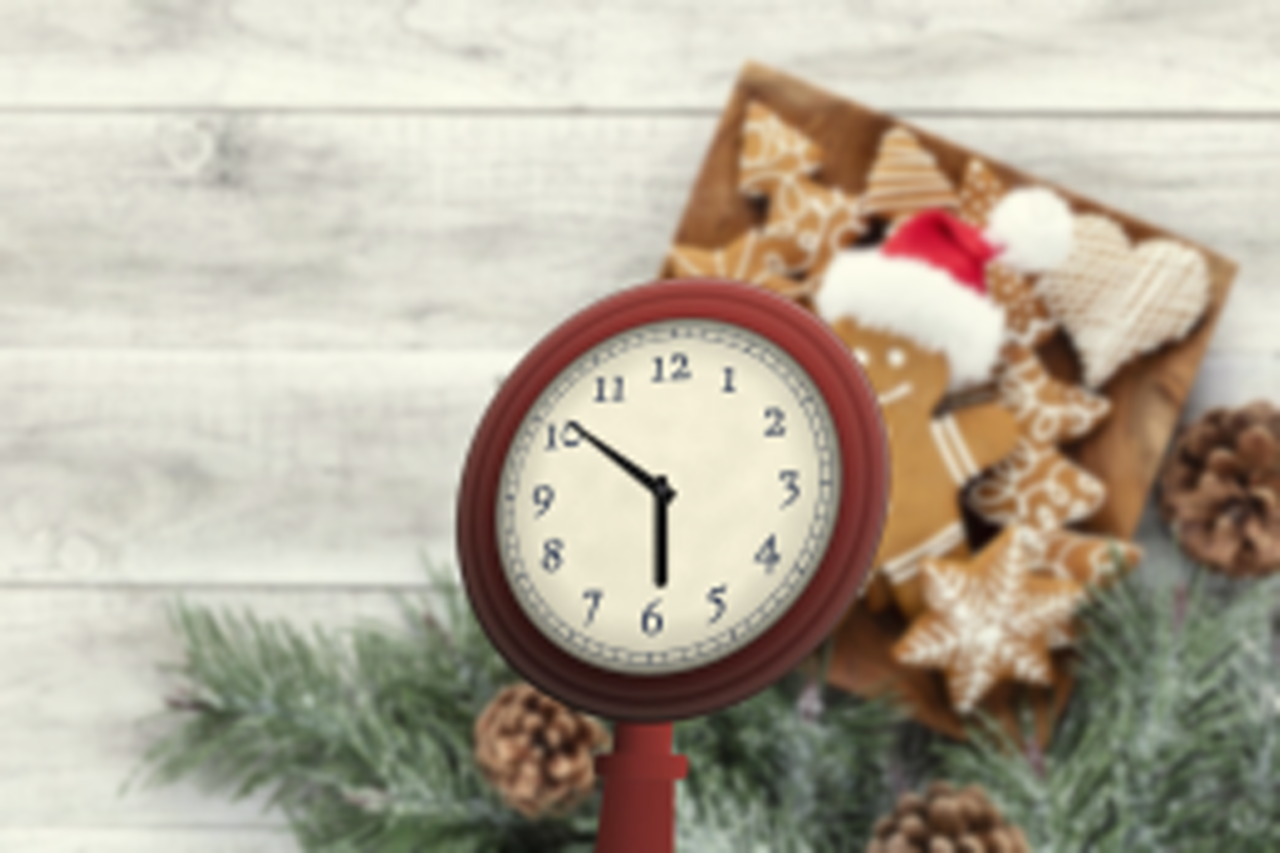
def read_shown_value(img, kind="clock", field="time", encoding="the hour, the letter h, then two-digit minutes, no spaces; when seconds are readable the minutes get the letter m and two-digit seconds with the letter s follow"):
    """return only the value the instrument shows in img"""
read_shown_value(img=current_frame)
5h51
